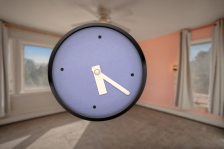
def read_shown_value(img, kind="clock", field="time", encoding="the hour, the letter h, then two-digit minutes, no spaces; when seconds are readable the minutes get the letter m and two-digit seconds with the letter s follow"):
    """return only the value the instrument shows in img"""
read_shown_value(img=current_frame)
5h20
